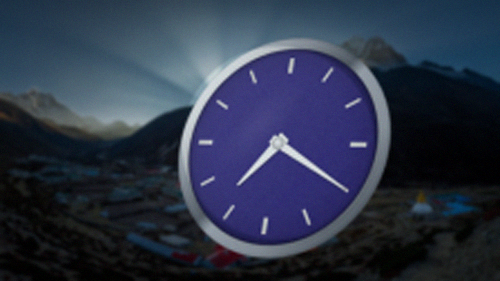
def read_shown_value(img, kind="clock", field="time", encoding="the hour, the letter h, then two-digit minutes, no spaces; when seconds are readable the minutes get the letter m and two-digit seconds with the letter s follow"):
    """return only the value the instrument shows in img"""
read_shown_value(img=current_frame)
7h20
